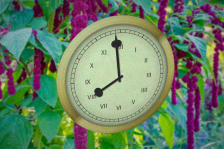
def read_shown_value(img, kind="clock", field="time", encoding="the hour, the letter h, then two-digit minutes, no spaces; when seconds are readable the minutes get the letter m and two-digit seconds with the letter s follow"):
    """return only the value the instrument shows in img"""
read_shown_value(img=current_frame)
7h59
